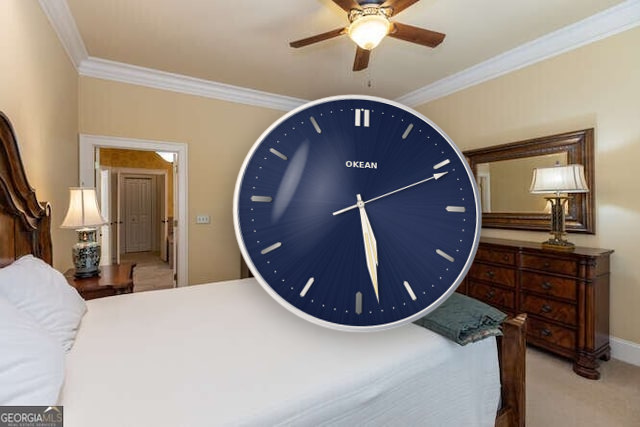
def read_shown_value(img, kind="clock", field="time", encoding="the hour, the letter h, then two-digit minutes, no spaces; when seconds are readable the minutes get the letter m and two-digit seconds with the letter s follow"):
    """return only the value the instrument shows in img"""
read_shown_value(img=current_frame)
5h28m11s
